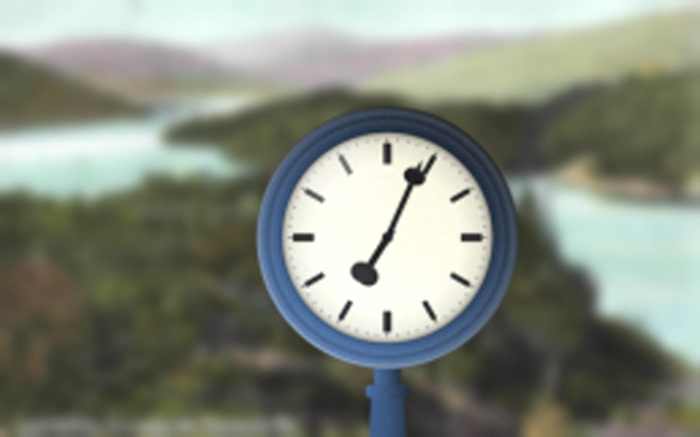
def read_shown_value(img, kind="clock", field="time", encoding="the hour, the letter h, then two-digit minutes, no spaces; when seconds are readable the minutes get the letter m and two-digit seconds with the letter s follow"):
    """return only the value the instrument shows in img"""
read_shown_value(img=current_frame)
7h04
